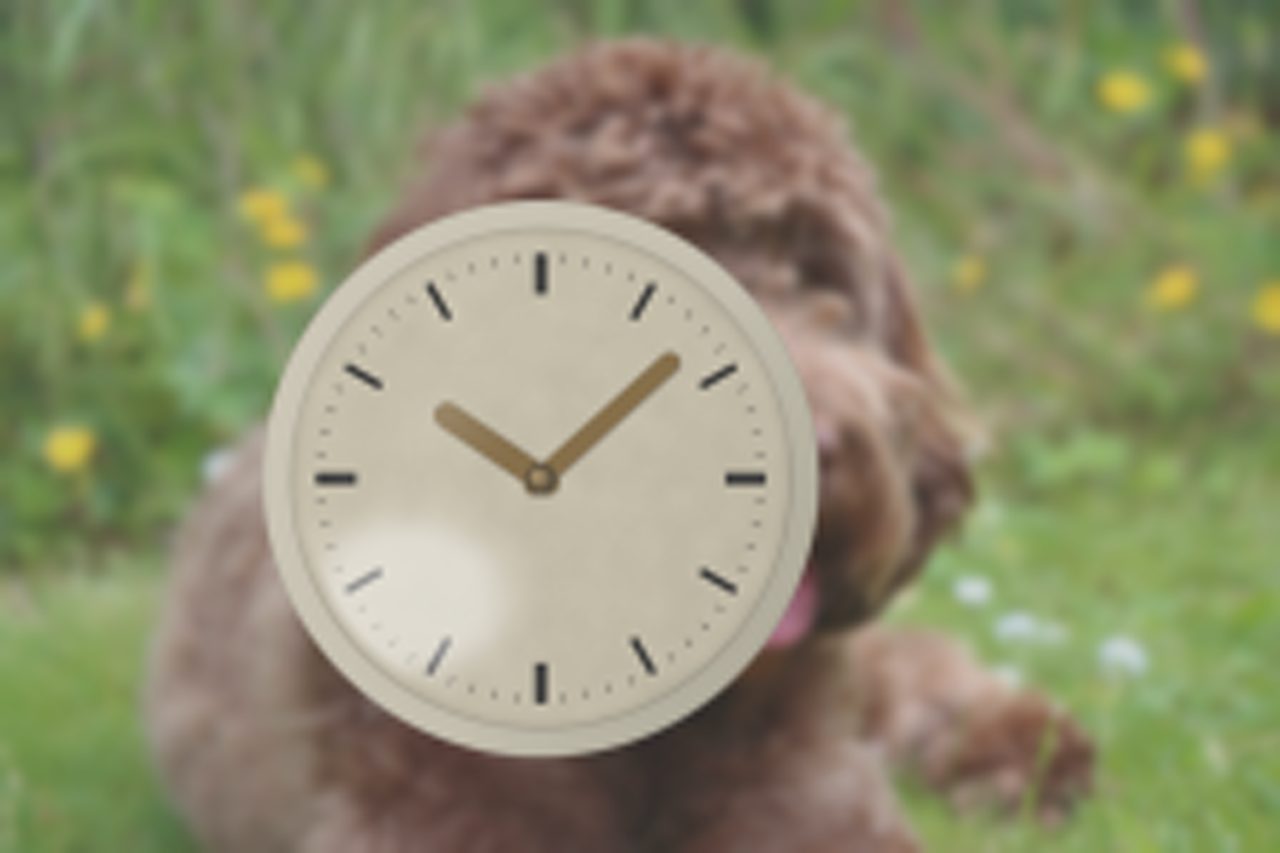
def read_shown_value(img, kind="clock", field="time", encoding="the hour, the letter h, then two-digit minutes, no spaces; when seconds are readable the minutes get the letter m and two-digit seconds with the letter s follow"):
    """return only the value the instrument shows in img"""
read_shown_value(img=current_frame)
10h08
